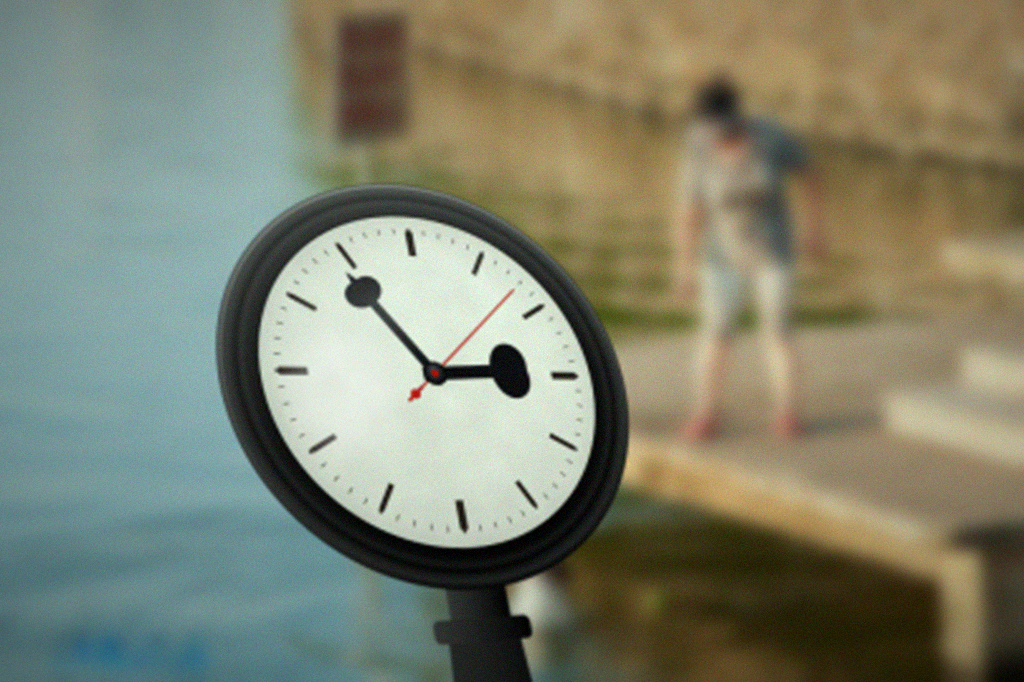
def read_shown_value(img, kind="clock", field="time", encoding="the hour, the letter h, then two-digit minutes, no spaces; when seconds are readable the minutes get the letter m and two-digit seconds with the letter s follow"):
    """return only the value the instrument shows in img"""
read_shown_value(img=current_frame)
2h54m08s
